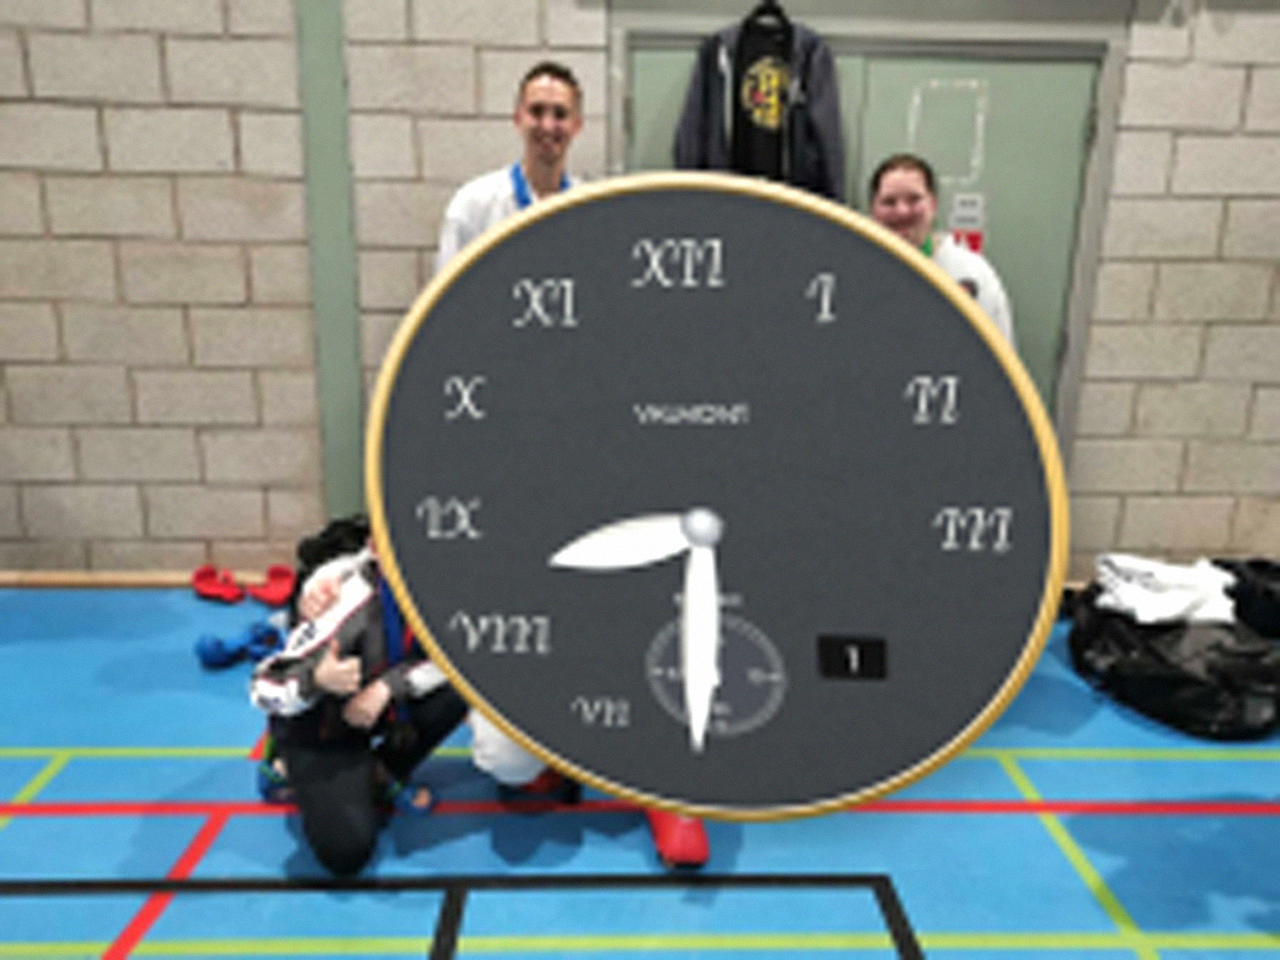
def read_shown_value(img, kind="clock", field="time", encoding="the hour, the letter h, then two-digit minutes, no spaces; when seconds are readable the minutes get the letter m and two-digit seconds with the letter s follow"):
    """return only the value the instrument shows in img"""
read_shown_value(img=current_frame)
8h31
